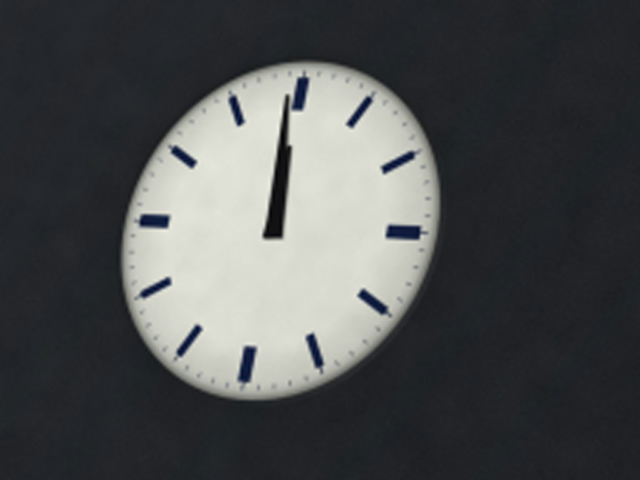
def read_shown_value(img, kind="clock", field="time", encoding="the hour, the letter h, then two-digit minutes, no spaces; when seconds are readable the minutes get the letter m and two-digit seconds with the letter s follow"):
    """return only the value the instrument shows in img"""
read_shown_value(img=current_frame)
11h59
